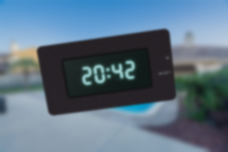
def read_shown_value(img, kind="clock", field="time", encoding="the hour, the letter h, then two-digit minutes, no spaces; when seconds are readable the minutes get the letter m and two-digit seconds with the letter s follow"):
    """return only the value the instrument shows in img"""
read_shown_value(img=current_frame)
20h42
